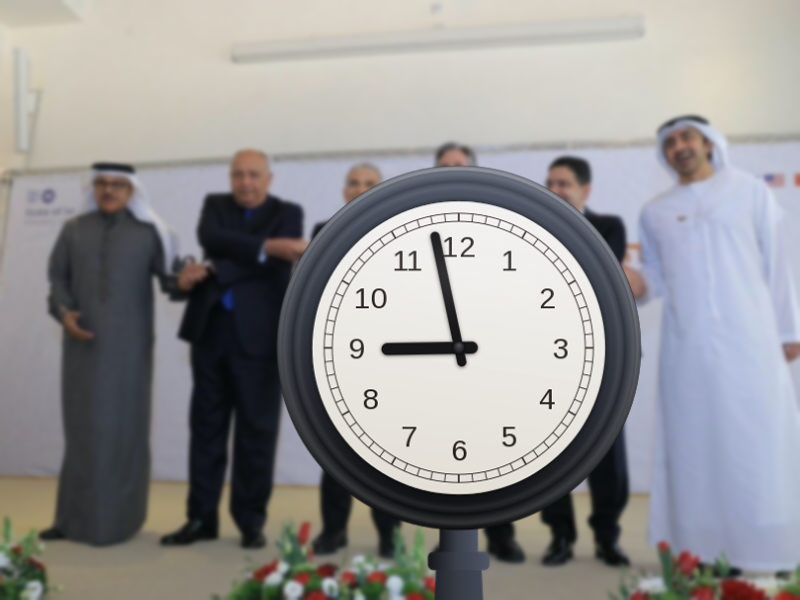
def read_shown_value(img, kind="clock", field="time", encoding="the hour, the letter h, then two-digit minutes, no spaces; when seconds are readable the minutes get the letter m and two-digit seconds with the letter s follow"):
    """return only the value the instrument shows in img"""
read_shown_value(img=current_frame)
8h58
